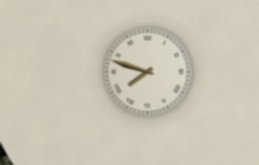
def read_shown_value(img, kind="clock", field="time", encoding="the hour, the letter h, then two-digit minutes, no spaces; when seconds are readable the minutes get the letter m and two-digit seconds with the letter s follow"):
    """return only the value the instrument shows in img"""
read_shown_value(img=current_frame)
7h48
